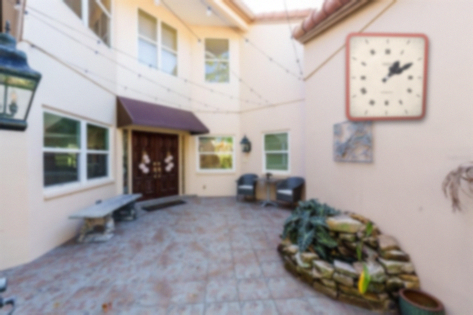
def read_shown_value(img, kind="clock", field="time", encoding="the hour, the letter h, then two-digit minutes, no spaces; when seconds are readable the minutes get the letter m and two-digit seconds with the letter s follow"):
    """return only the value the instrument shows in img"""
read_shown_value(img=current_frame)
1h10
